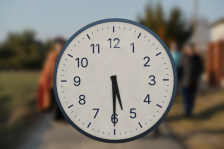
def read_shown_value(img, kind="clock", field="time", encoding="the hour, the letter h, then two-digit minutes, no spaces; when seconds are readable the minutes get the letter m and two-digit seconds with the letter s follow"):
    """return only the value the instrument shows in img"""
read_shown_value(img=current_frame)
5h30
